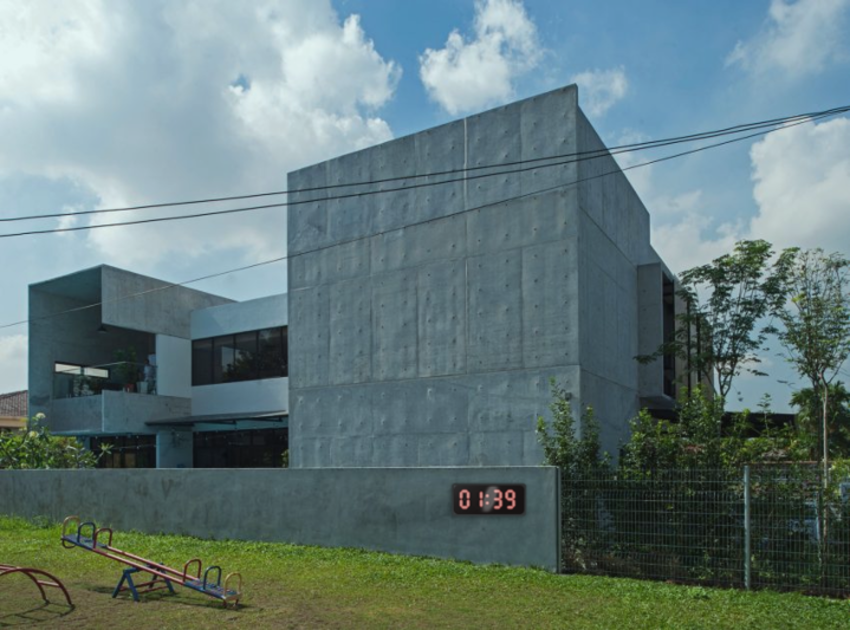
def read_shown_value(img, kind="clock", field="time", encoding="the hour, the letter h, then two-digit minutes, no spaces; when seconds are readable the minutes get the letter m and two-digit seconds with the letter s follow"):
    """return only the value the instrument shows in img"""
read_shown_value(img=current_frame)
1h39
